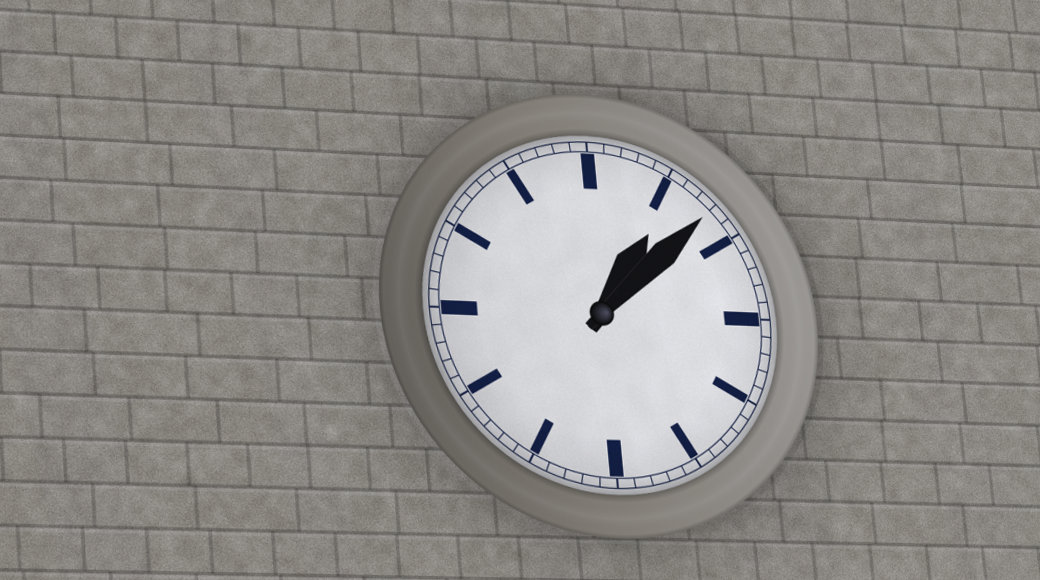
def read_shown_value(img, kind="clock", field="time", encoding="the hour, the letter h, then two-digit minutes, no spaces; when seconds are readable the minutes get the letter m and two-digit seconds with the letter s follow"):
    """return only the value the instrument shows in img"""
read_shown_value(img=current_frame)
1h08
